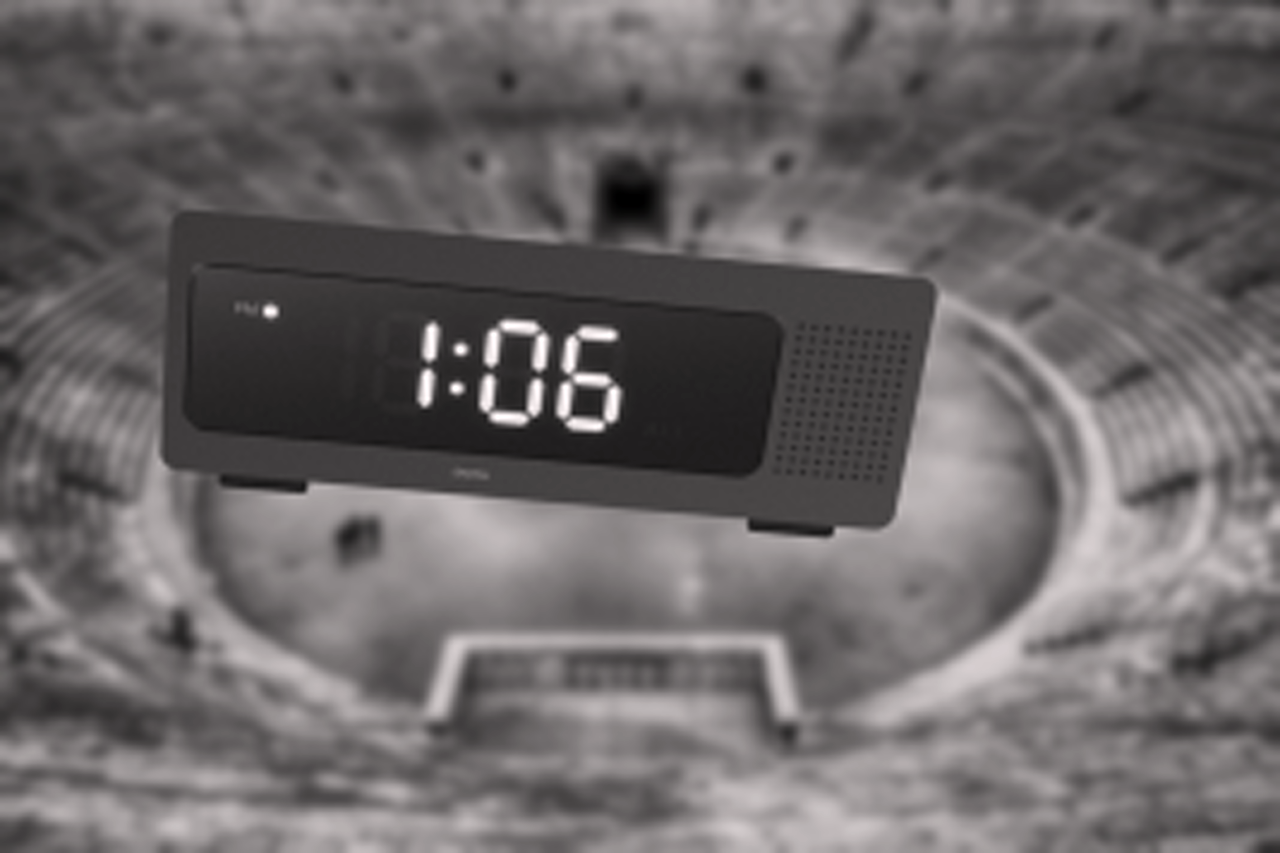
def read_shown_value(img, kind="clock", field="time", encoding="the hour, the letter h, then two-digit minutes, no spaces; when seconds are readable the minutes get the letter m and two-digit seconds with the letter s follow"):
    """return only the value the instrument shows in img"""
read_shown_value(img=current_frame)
1h06
